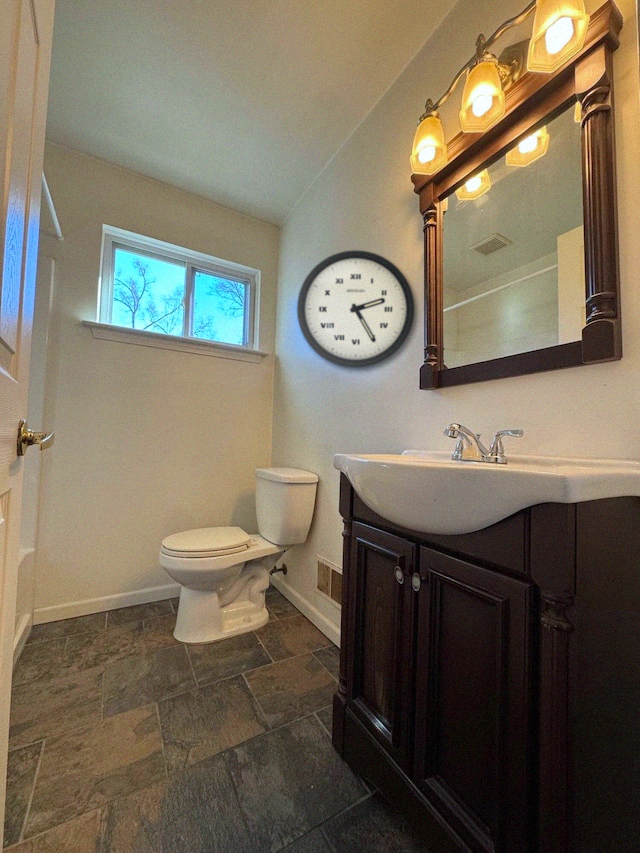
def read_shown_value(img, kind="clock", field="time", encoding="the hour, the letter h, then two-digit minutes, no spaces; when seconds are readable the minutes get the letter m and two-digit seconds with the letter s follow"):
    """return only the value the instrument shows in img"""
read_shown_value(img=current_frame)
2h25
